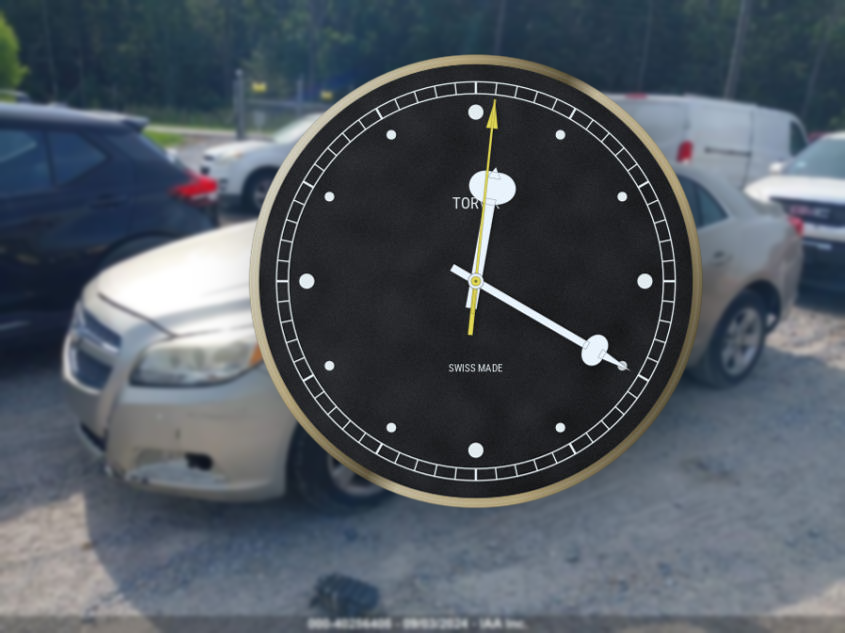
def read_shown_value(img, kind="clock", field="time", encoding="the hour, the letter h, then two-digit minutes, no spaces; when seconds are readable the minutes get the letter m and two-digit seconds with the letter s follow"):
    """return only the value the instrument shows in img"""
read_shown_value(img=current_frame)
12h20m01s
